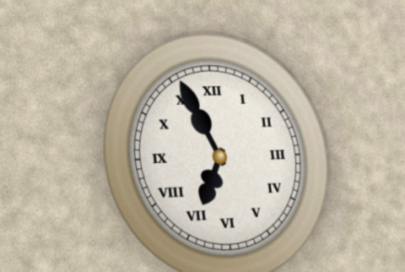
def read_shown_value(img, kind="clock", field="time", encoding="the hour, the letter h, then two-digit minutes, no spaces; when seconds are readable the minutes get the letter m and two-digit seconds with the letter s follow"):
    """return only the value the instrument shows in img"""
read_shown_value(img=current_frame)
6h56
